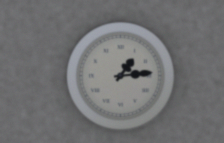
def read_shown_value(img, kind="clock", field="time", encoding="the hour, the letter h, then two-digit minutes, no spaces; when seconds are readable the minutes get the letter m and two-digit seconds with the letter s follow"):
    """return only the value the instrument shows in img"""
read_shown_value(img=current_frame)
1h14
